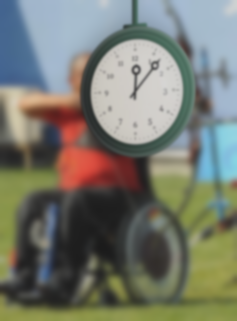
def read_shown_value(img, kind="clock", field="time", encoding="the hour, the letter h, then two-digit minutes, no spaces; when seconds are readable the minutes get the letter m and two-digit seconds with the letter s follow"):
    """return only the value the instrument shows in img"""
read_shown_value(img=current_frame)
12h07
